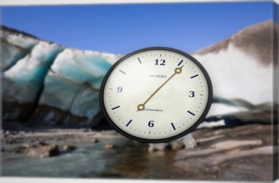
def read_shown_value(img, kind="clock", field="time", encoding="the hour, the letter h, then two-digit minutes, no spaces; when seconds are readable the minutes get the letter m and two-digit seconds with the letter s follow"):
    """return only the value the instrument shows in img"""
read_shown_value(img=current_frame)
7h06
